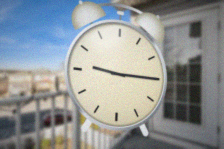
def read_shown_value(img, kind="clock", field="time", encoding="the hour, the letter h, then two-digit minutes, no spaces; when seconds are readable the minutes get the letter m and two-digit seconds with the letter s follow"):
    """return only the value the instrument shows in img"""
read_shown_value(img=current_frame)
9h15
